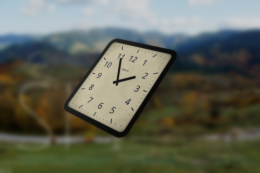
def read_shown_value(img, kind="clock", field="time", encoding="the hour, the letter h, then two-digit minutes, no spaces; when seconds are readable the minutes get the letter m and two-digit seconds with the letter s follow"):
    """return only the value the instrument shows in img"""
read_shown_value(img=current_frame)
1h55
